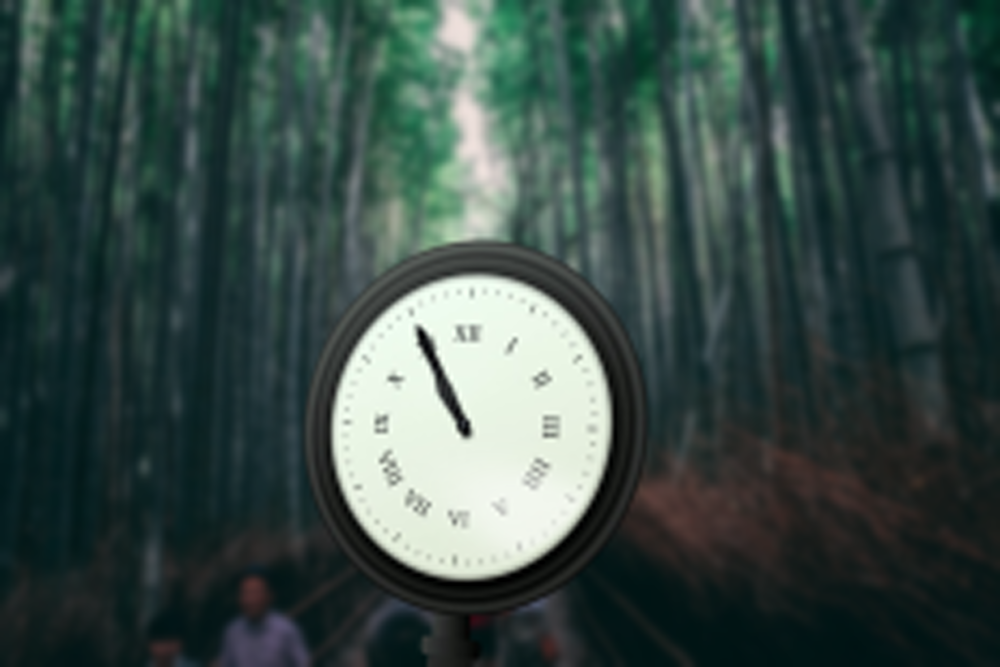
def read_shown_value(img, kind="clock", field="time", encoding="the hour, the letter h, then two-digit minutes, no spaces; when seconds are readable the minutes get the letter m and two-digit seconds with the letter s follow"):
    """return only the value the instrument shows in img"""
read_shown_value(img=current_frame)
10h55
